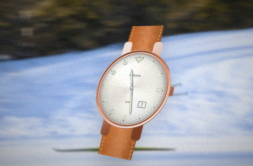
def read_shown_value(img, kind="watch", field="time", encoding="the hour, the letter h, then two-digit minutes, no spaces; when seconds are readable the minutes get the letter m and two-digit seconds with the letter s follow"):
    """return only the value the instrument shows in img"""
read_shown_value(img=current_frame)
11h28
